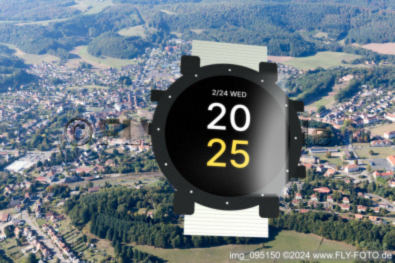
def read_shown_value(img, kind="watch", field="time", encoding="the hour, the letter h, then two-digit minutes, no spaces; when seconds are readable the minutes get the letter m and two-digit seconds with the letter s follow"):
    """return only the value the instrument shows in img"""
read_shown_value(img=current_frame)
20h25
